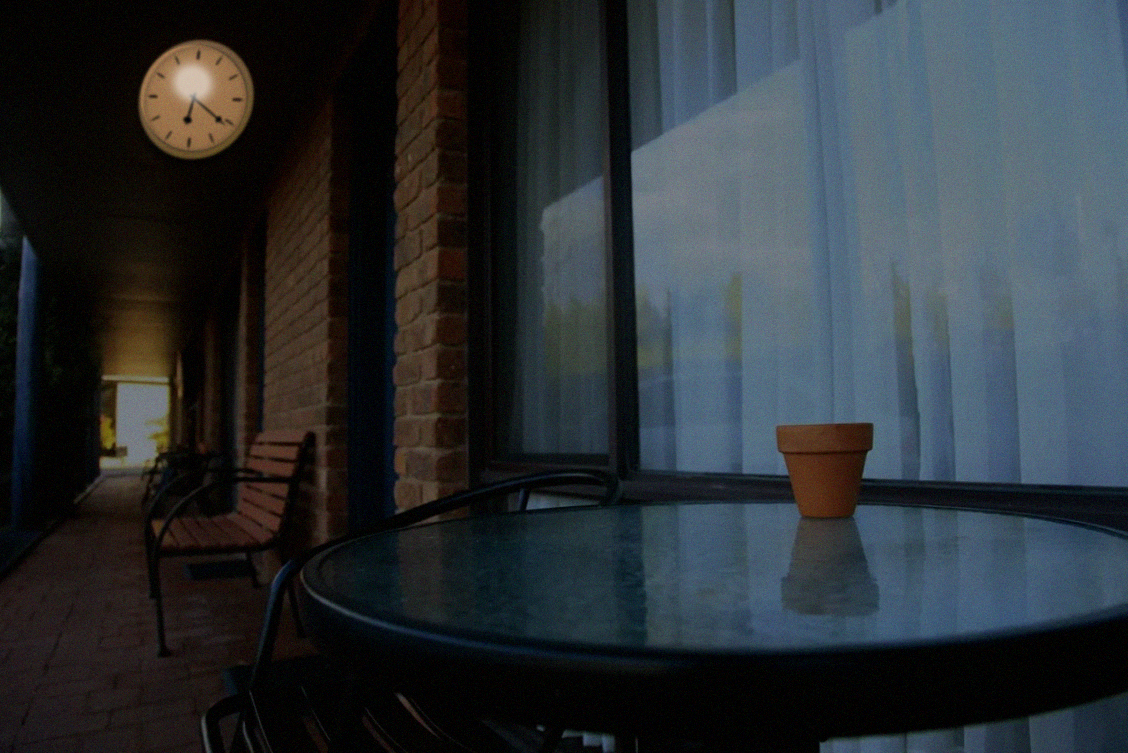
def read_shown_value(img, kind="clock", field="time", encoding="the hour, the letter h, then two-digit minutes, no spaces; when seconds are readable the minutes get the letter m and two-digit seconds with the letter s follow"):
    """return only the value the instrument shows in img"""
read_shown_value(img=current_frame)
6h21
